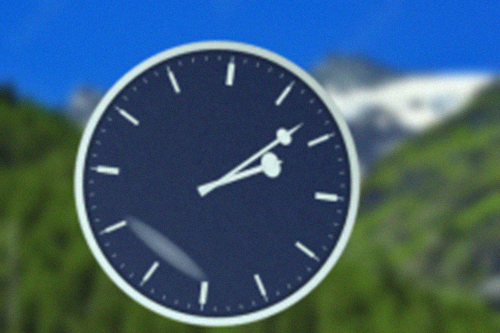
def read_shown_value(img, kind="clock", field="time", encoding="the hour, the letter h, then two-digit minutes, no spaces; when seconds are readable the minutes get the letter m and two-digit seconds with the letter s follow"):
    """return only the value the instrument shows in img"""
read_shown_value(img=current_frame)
2h08
